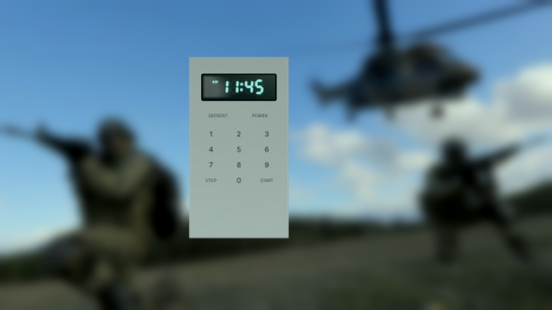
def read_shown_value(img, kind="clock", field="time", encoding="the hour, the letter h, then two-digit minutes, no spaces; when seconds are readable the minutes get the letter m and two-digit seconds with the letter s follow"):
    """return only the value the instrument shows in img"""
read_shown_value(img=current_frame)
11h45
